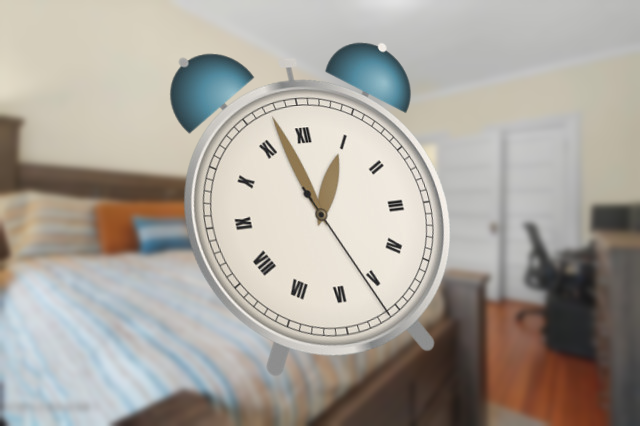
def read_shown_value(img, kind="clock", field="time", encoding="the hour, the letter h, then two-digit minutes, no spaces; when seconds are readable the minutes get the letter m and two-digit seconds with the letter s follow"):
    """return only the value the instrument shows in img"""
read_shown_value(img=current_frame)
12h57m26s
